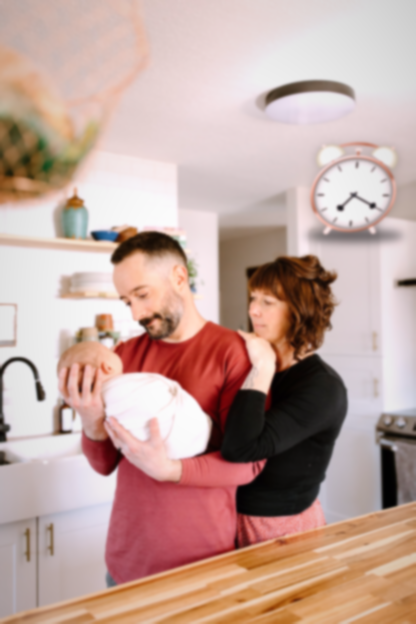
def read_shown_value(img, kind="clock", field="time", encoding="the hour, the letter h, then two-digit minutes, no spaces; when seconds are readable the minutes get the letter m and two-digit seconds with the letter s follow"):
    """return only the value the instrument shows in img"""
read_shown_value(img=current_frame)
7h20
